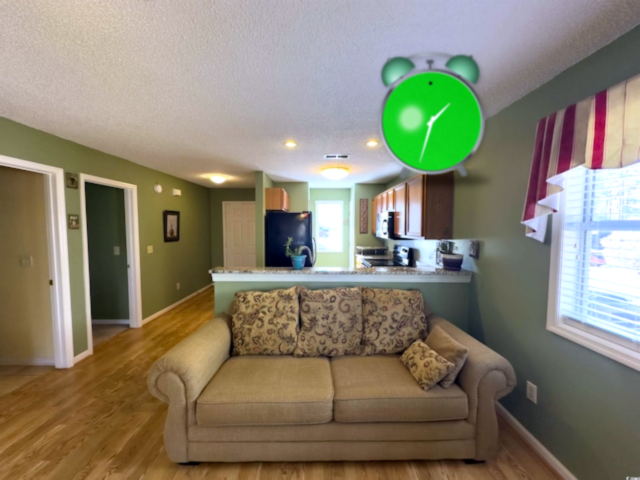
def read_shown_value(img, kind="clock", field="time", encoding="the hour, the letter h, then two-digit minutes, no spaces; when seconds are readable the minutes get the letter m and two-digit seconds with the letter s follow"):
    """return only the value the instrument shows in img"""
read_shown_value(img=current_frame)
1h33
